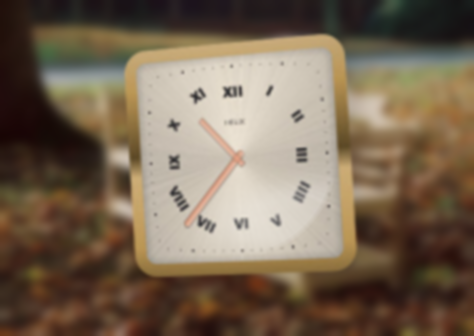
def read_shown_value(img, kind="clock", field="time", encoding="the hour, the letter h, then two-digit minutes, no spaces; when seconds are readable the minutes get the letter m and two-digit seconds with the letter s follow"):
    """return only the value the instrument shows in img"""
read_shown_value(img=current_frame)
10h37
